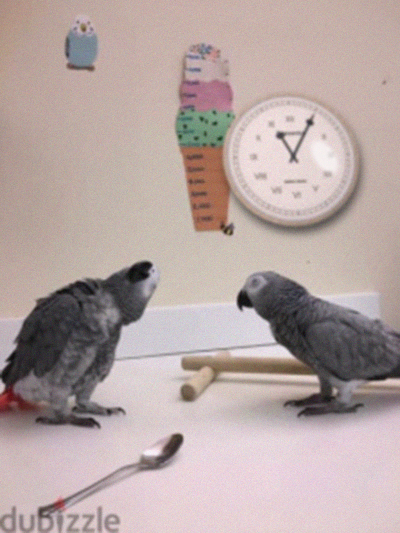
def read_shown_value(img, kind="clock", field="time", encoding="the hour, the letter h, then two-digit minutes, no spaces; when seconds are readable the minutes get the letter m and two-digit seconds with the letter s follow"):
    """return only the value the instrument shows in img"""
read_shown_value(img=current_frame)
11h05
